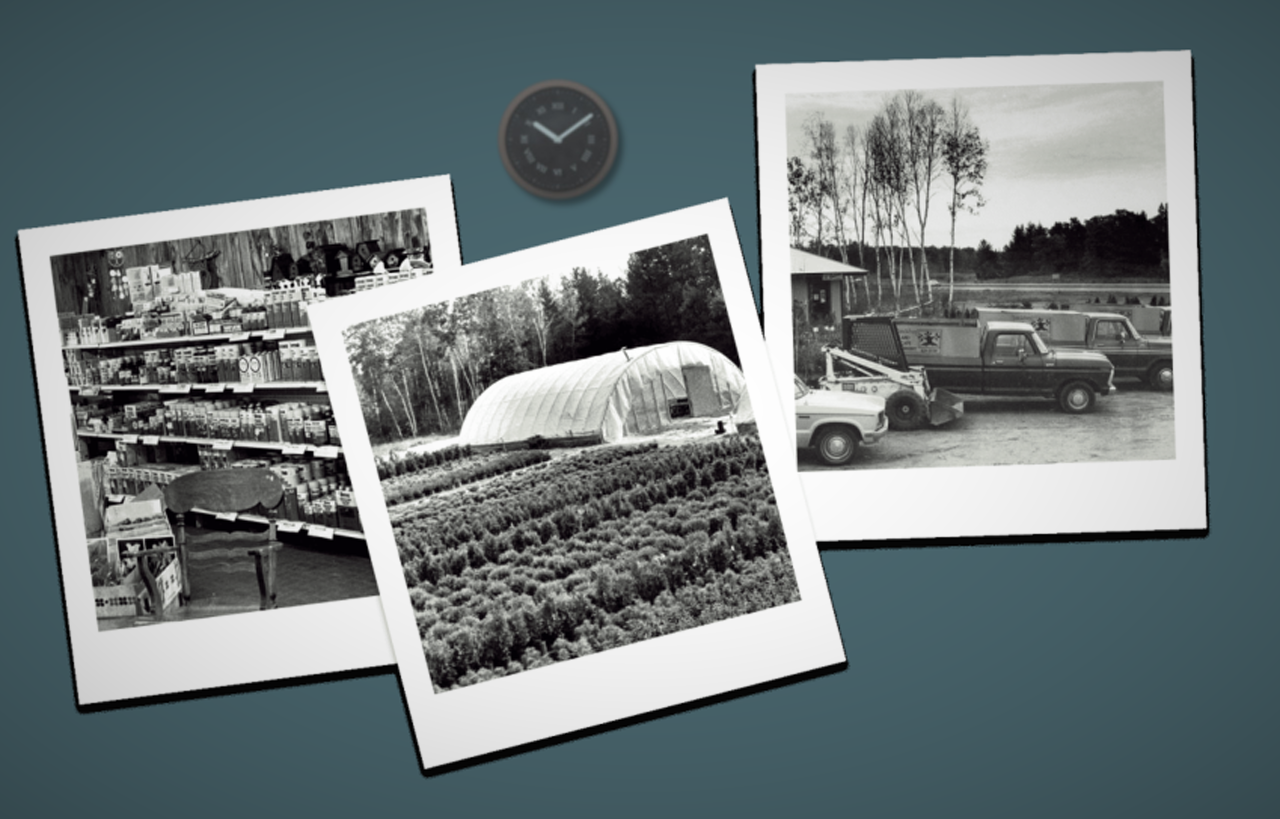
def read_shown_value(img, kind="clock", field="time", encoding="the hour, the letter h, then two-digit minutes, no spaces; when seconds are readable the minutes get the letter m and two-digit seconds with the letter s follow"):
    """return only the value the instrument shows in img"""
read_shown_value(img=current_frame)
10h09
